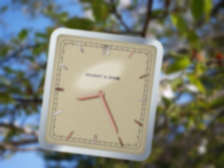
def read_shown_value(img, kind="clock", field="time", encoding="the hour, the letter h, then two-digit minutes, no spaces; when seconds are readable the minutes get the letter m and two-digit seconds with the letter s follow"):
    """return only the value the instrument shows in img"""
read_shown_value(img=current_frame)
8h25
